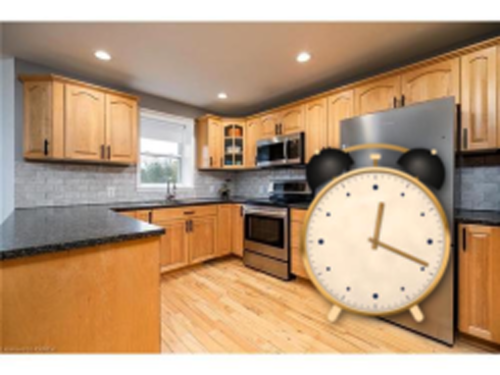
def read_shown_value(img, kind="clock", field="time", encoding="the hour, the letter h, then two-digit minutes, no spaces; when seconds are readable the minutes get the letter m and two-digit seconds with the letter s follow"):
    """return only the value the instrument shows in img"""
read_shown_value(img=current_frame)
12h19
